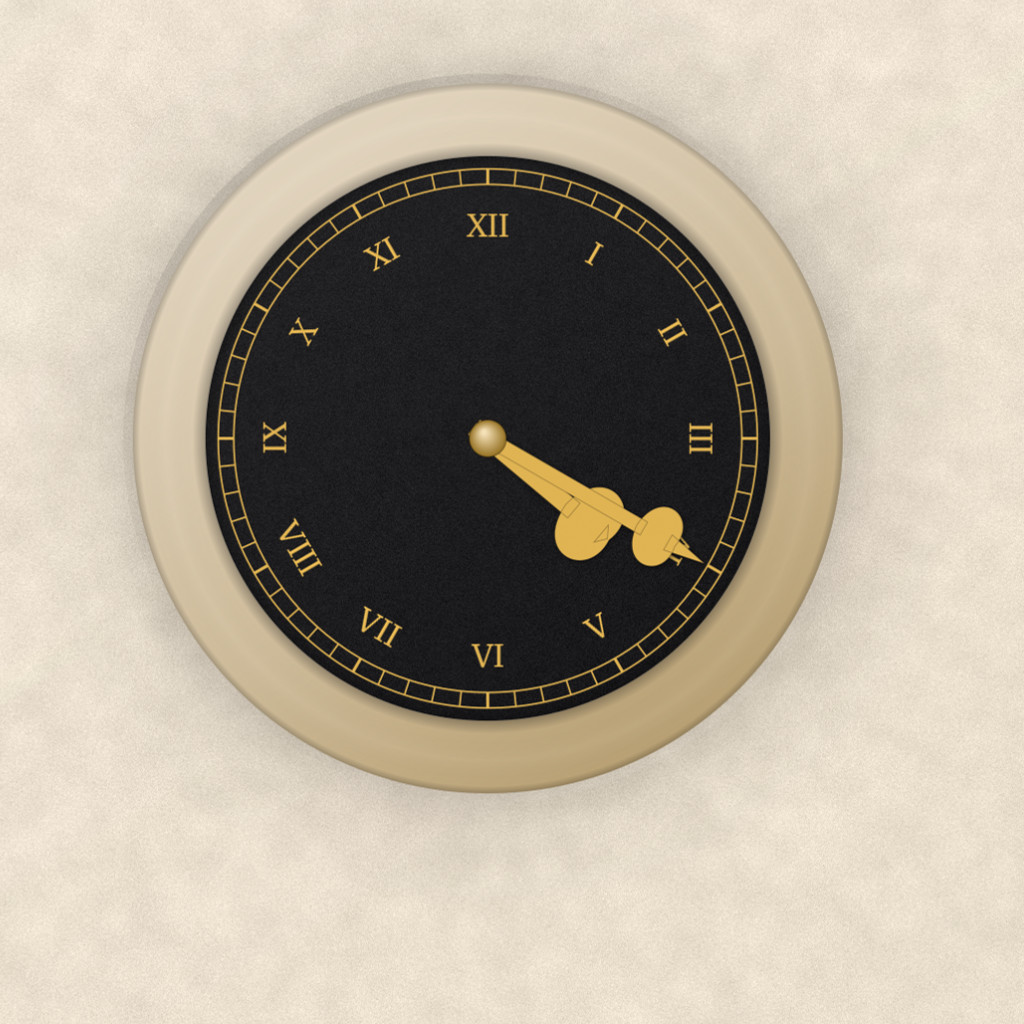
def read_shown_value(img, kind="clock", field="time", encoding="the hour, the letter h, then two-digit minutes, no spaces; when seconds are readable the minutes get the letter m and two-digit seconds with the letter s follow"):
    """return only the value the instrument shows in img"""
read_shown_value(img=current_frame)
4h20
